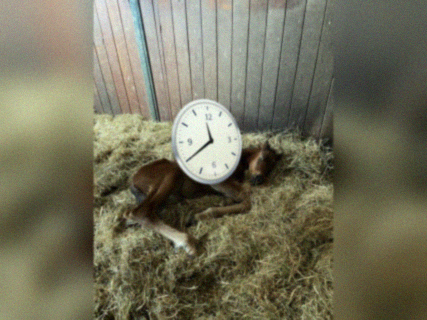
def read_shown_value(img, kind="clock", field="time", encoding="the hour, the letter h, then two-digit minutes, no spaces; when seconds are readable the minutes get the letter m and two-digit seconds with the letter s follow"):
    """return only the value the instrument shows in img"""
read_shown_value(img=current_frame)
11h40
